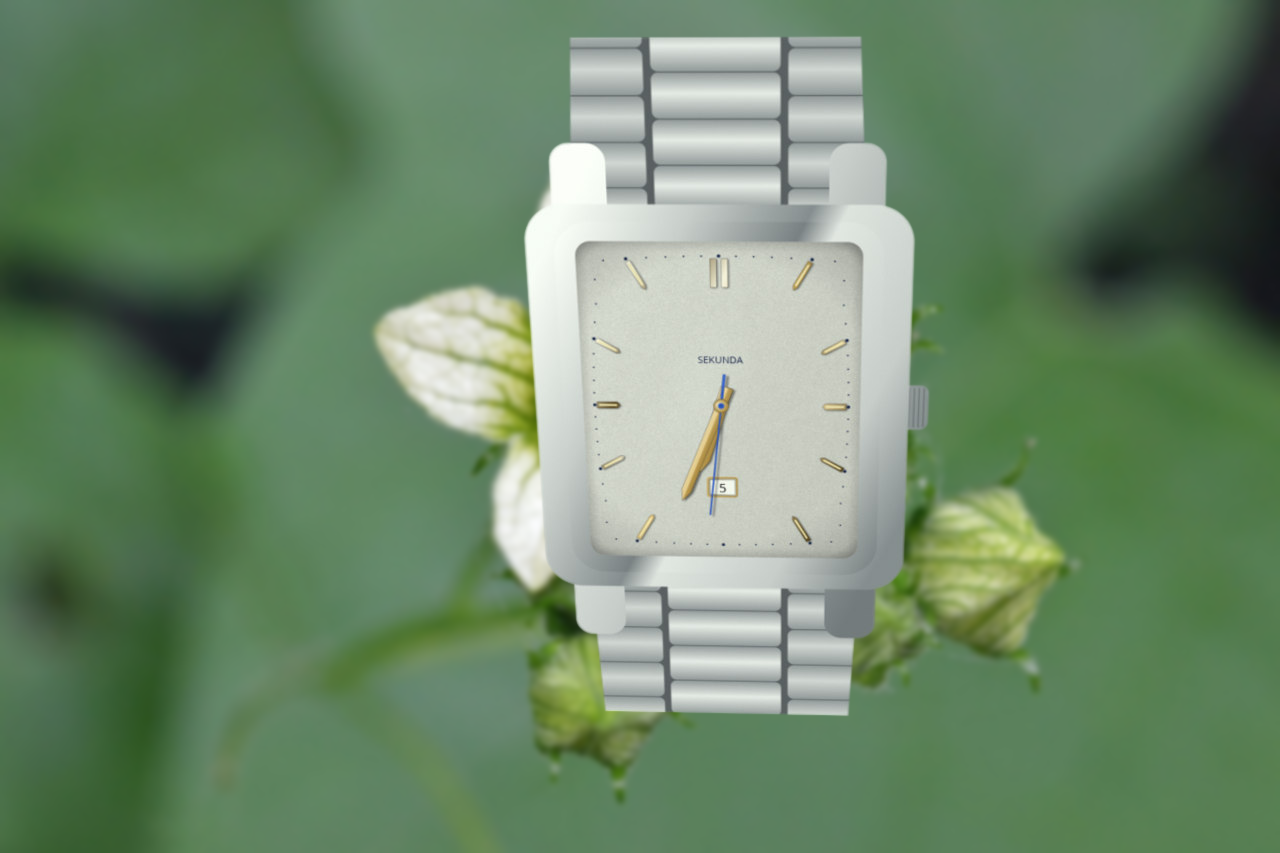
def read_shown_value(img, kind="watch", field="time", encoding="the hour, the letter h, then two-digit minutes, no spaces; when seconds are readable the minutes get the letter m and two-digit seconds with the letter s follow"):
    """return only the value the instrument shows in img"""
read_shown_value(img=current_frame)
6h33m31s
